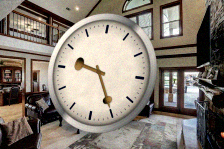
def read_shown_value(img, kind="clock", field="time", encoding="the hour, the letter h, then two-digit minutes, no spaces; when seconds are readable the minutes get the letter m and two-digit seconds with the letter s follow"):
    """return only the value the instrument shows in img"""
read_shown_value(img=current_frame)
9h25
